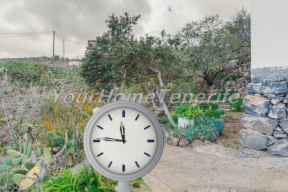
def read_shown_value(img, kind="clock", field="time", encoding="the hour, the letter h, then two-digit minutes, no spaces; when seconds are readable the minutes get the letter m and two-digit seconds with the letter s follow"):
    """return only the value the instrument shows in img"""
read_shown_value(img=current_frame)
11h46
